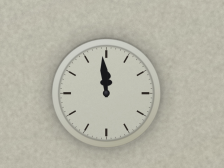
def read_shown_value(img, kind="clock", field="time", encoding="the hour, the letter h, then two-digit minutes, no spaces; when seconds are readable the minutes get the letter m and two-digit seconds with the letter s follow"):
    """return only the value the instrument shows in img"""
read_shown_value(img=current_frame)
11h59
